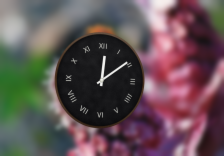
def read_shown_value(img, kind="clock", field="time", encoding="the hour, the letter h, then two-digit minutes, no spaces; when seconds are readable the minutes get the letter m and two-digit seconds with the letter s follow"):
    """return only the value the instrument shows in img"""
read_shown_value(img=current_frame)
12h09
